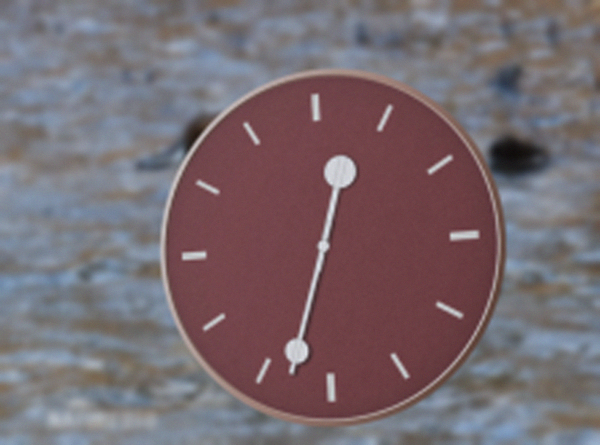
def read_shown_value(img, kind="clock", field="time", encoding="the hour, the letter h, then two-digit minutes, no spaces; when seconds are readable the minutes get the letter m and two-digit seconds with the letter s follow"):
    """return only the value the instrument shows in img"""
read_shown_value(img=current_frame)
12h33
